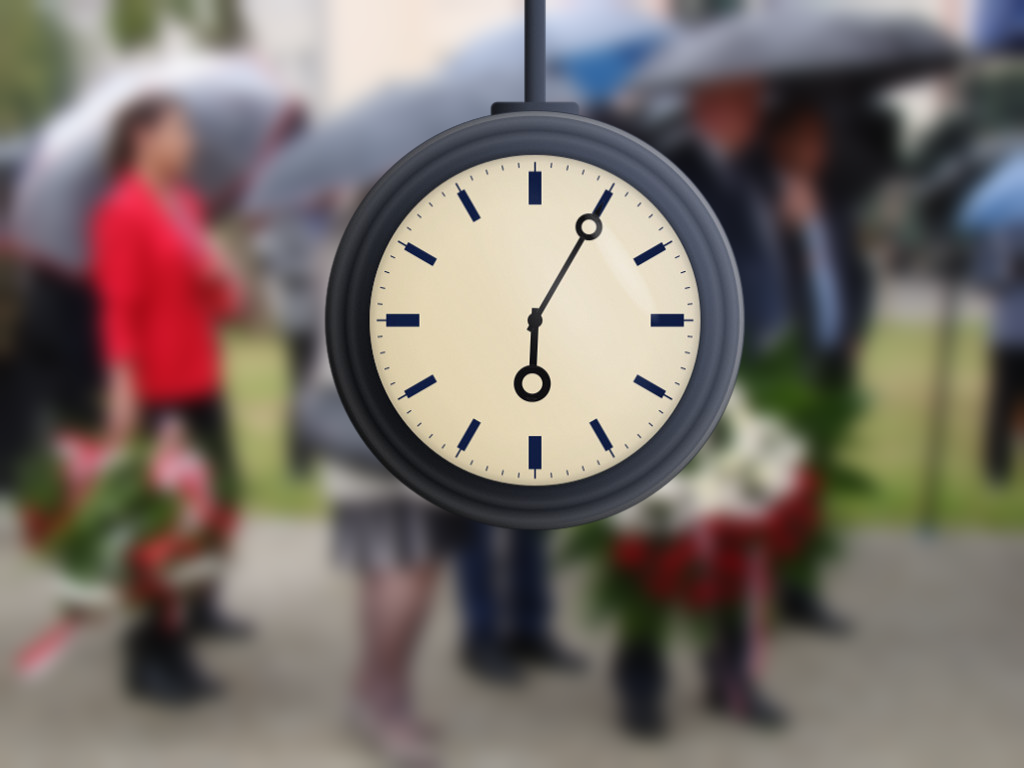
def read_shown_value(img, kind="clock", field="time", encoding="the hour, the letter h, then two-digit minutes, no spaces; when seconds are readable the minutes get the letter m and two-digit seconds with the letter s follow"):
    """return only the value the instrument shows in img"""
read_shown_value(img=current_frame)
6h05
